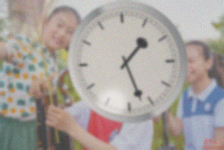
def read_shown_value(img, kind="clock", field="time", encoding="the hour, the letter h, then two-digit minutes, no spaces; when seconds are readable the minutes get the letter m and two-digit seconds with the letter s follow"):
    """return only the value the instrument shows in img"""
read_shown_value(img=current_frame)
1h27
